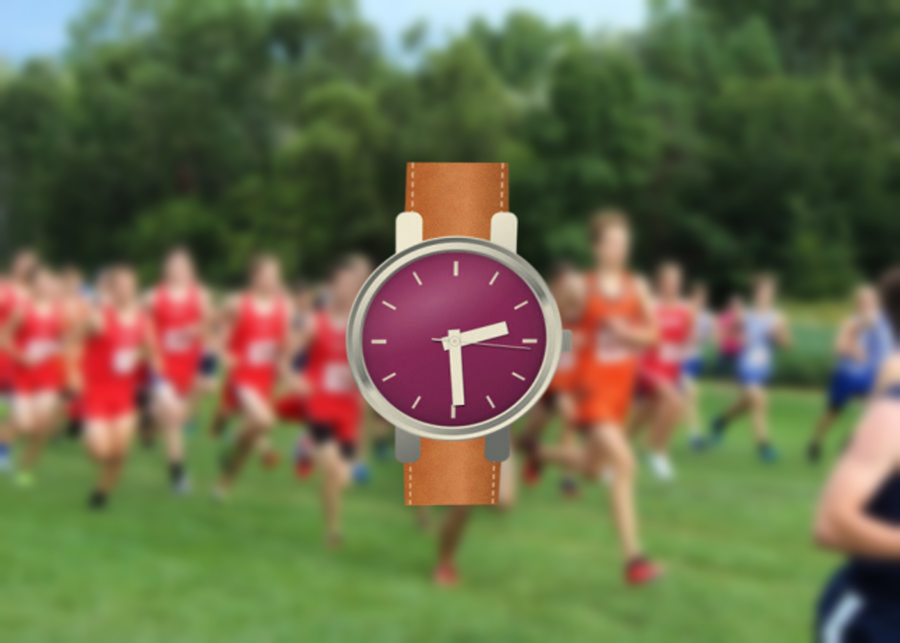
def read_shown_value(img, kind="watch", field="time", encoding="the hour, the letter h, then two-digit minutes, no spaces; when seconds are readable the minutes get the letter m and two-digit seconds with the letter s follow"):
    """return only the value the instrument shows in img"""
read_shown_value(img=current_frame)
2h29m16s
